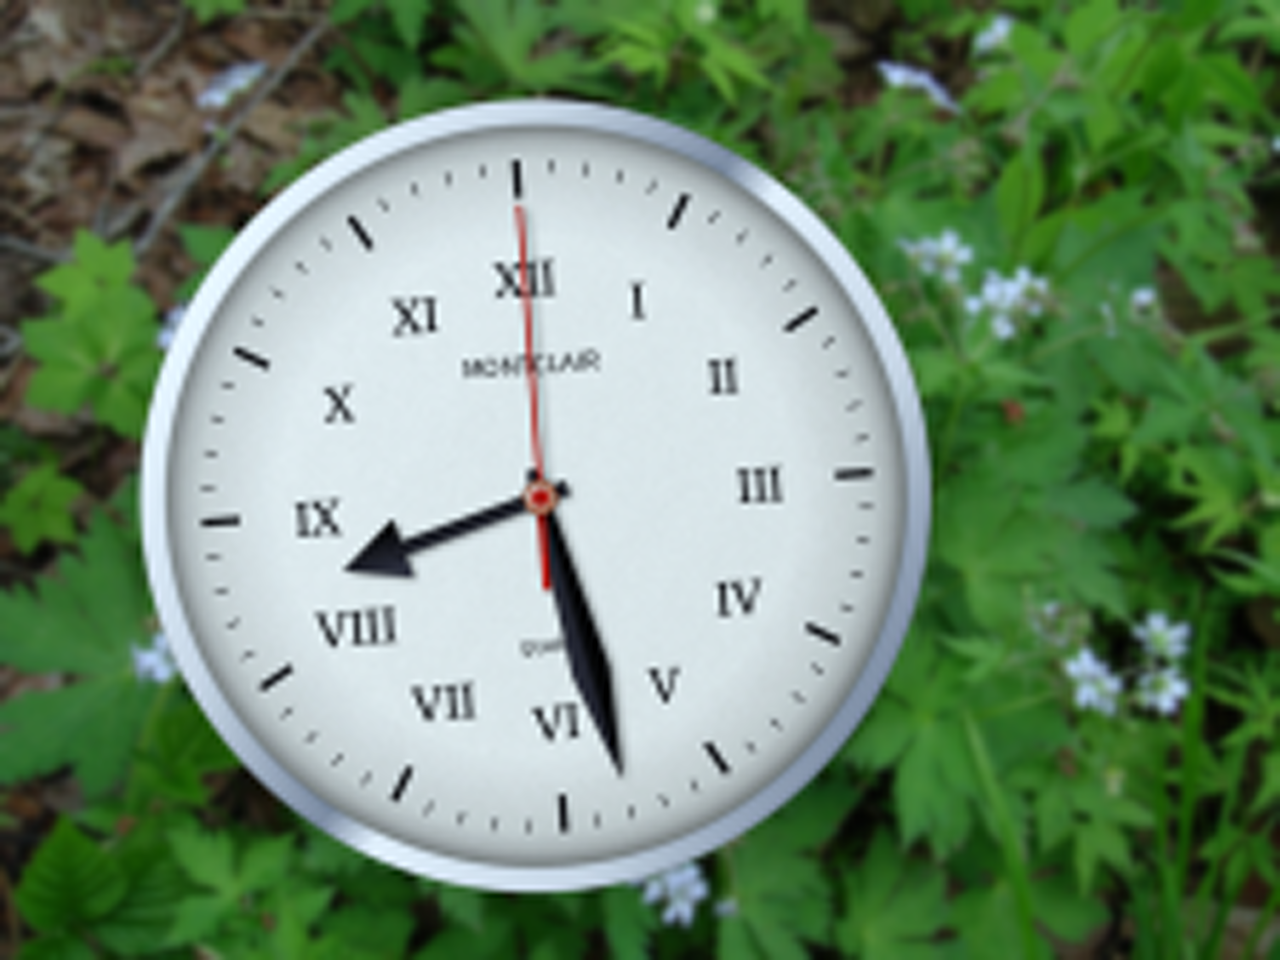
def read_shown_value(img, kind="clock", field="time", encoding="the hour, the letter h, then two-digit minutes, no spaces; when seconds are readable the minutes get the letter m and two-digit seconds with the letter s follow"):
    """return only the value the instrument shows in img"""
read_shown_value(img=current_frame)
8h28m00s
